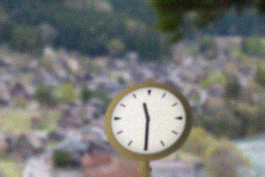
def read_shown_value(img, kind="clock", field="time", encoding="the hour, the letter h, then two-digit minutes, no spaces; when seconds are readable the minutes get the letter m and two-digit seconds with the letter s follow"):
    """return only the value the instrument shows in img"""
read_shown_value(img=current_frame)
11h30
